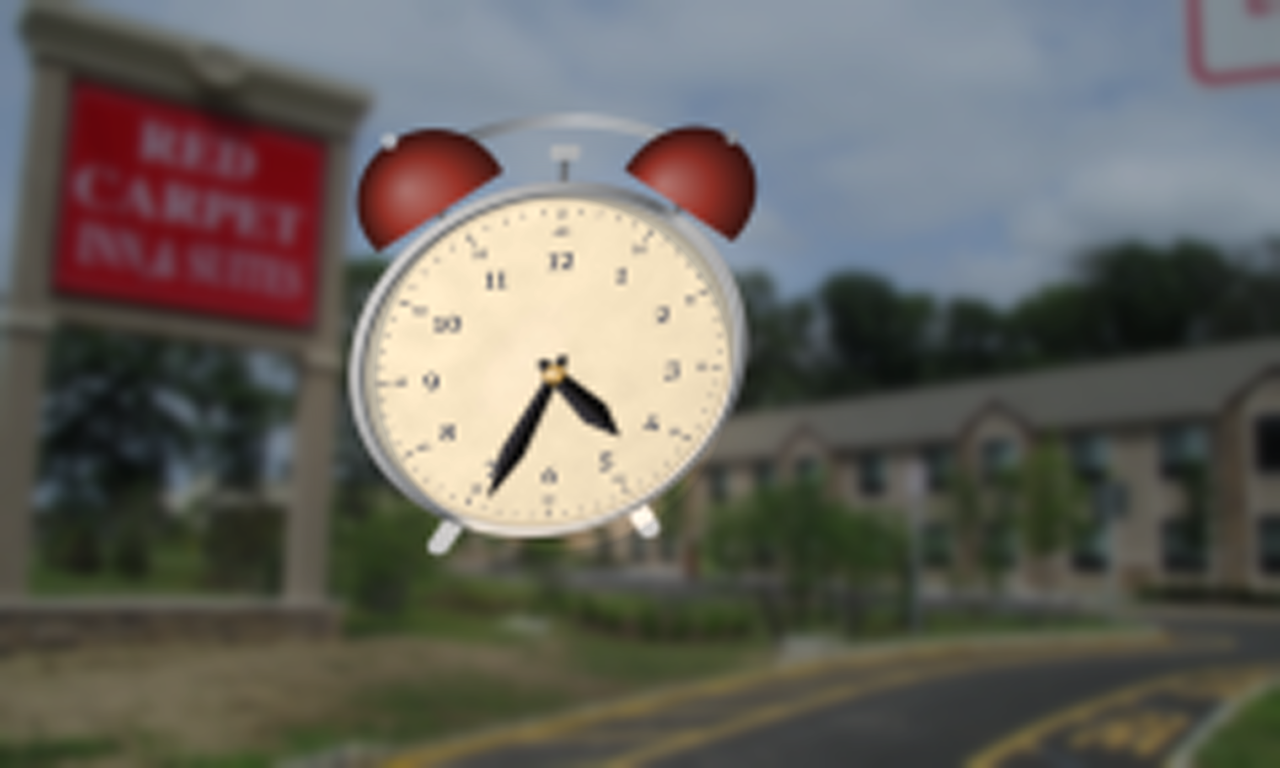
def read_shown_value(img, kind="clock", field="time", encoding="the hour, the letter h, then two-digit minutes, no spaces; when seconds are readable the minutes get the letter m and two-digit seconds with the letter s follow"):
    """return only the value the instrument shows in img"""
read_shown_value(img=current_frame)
4h34
